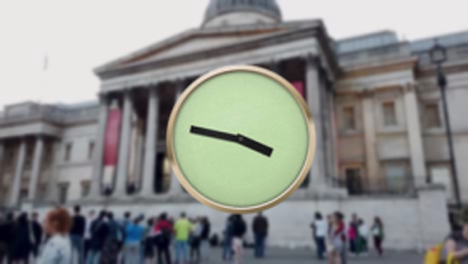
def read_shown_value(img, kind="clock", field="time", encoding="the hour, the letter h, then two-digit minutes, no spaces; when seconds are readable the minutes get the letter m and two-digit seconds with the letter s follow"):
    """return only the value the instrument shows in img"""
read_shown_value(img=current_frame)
3h47
